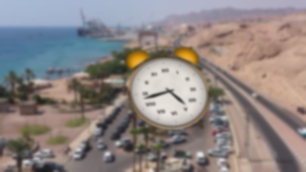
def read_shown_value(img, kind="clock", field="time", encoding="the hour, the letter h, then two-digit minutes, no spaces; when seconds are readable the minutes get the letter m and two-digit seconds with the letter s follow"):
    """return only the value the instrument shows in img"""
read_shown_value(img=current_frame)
4h43
